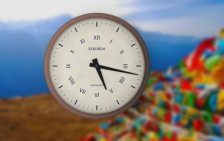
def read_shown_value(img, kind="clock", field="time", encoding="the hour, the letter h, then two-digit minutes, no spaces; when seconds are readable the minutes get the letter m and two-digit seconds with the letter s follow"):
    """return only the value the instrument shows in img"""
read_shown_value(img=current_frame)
5h17
